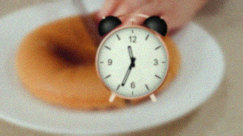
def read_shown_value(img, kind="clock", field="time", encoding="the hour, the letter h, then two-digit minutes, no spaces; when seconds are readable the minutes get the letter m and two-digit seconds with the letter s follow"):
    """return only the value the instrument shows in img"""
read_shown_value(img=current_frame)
11h34
